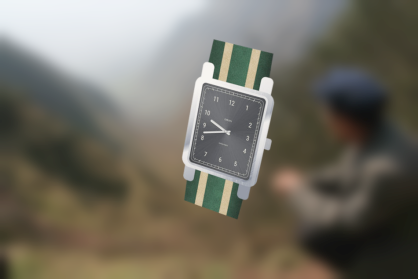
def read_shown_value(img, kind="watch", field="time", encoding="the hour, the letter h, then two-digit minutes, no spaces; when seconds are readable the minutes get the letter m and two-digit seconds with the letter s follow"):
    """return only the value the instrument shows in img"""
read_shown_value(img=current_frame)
9h42
